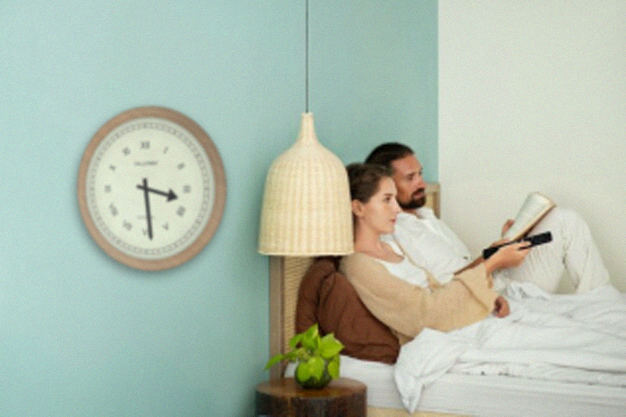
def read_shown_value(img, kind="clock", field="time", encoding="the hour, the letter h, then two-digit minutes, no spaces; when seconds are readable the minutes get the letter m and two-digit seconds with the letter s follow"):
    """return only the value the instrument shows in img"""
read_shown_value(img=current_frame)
3h29
